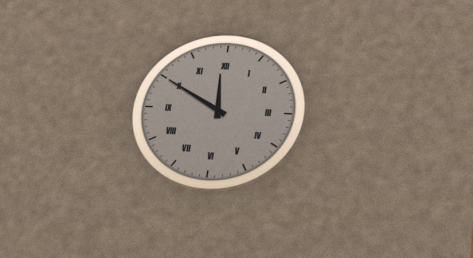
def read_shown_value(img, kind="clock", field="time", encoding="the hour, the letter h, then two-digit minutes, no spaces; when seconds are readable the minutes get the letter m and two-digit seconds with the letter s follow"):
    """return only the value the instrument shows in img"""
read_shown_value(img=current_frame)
11h50
